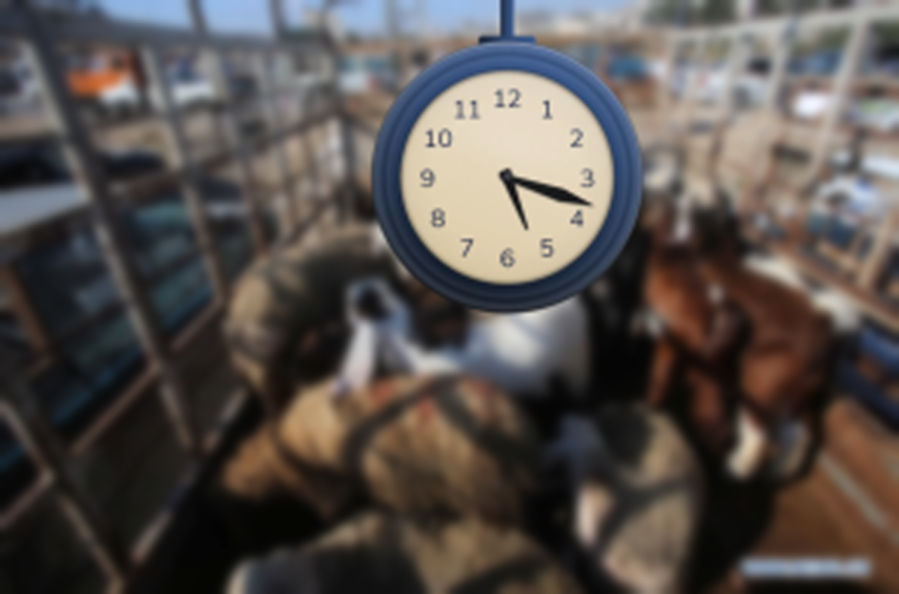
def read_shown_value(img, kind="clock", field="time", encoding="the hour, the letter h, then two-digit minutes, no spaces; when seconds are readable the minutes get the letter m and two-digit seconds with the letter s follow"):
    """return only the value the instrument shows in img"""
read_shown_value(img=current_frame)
5h18
